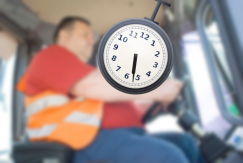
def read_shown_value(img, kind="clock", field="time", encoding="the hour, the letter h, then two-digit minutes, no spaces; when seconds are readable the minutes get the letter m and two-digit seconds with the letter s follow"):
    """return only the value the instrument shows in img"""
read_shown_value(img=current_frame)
5h27
